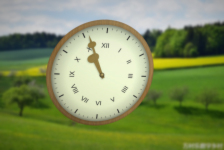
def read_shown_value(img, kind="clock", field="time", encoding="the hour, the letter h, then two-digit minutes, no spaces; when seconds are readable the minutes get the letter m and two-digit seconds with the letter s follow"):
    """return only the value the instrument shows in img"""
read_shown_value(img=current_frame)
10h56
